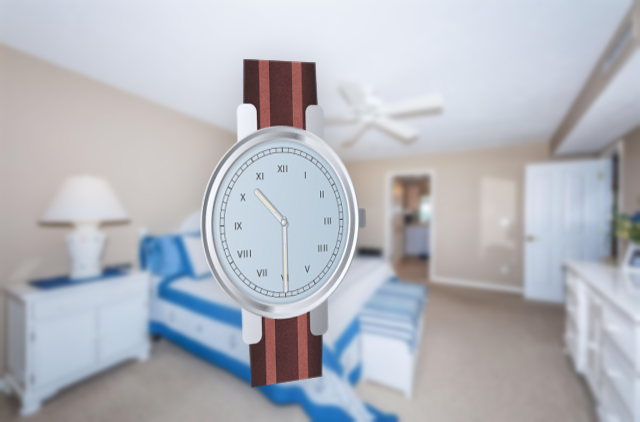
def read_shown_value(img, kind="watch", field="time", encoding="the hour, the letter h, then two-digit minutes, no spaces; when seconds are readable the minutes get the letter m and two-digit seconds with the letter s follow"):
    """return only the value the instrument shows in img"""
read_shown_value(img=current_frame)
10h30
